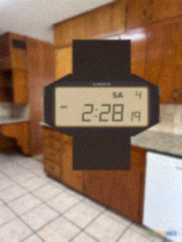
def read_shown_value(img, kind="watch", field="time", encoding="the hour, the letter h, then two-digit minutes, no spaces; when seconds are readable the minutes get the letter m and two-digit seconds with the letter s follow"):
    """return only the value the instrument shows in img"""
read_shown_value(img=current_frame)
2h28m19s
